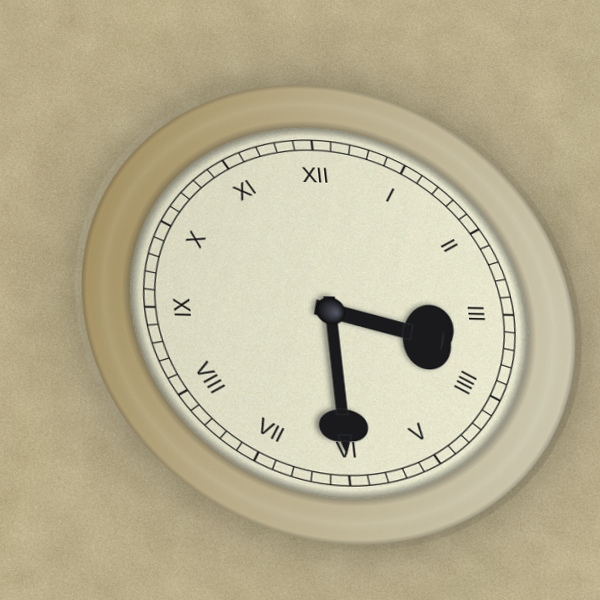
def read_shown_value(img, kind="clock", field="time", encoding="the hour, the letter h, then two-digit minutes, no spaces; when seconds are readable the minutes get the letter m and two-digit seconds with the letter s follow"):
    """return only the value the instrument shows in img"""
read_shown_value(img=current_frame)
3h30
